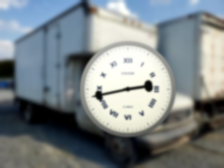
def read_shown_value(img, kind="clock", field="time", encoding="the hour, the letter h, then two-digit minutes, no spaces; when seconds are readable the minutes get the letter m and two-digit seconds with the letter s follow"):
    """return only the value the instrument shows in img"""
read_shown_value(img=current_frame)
2h43
